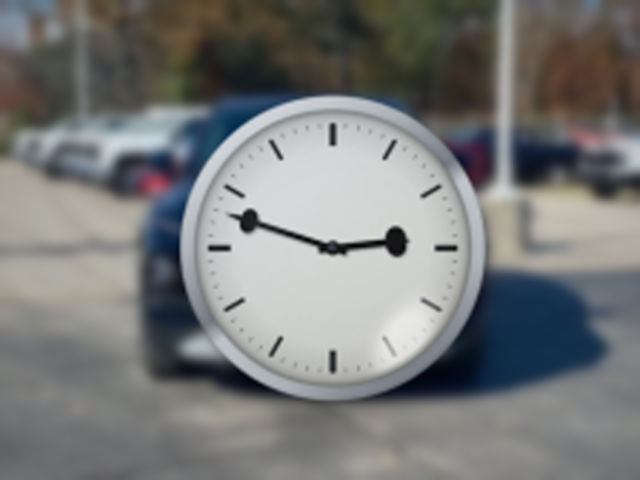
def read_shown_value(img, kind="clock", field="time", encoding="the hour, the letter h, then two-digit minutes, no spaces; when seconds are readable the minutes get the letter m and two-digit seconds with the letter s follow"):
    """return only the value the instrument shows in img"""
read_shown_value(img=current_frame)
2h48
